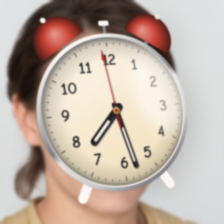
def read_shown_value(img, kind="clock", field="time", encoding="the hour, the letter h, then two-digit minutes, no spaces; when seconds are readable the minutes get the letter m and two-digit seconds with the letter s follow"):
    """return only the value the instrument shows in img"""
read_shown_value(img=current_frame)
7h27m59s
